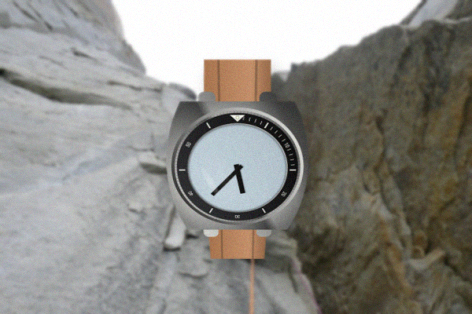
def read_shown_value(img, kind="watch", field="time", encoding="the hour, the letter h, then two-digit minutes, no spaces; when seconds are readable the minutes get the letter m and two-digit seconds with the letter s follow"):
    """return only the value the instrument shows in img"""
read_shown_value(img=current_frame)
5h37
